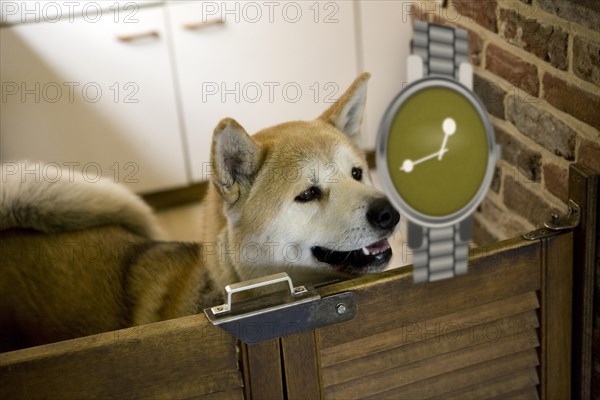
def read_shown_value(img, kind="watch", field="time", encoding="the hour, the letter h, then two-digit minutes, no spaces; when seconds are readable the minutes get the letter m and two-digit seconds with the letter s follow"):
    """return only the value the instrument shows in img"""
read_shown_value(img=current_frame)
12h42
